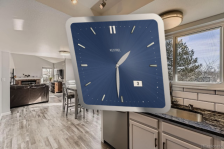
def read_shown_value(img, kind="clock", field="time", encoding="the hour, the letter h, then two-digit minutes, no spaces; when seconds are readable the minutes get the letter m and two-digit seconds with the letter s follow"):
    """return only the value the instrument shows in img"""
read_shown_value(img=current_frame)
1h31
